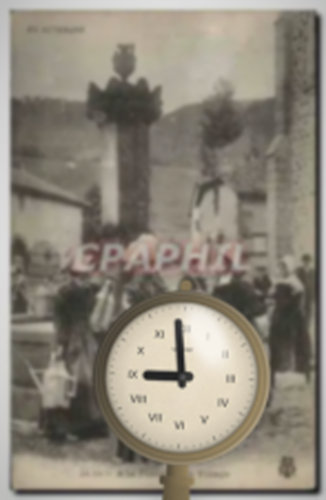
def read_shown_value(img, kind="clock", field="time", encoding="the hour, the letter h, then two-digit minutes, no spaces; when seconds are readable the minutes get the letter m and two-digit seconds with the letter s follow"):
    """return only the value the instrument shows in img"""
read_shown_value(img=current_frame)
8h59
